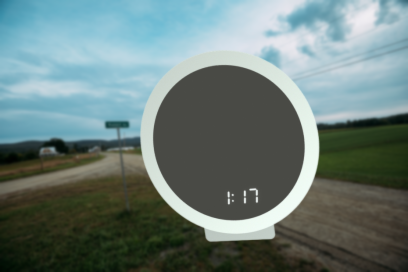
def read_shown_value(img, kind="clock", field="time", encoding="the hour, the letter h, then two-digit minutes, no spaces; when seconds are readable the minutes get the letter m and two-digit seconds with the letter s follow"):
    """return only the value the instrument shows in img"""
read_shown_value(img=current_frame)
1h17
